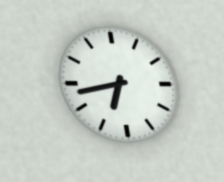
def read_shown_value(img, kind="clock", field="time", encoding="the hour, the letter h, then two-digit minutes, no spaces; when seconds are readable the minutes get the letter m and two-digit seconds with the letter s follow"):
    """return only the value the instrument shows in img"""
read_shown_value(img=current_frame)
6h43
